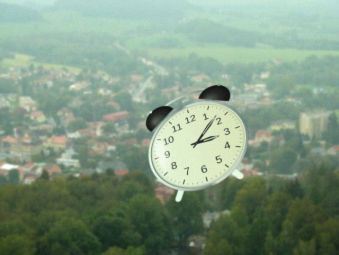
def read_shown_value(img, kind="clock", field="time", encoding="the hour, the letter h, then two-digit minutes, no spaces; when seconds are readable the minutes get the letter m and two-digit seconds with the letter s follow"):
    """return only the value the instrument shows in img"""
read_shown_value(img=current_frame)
3h08
